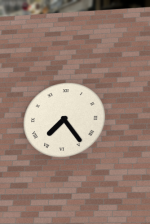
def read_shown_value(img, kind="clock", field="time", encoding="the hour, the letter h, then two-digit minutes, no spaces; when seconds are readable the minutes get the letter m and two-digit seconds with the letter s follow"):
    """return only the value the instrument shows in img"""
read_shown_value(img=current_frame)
7h24
